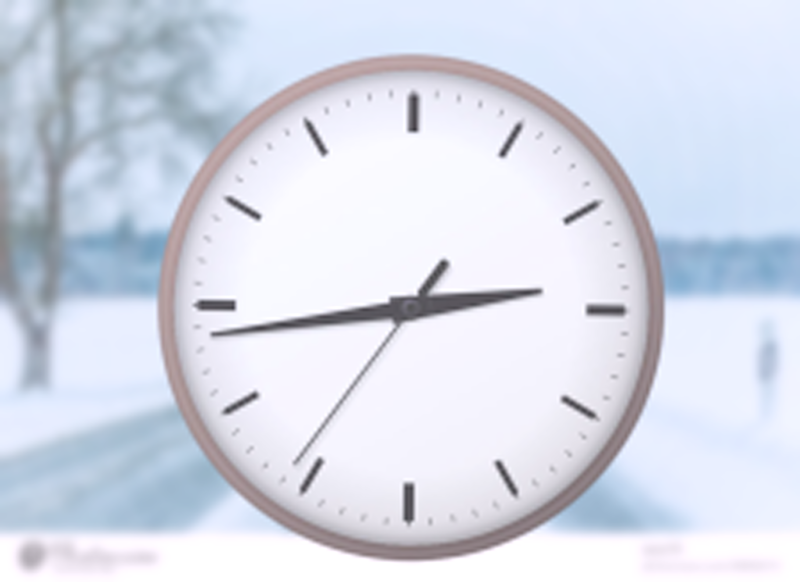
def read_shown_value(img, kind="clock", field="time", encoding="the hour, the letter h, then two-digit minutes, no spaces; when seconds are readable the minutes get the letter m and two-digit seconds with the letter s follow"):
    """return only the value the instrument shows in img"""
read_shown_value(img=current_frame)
2h43m36s
